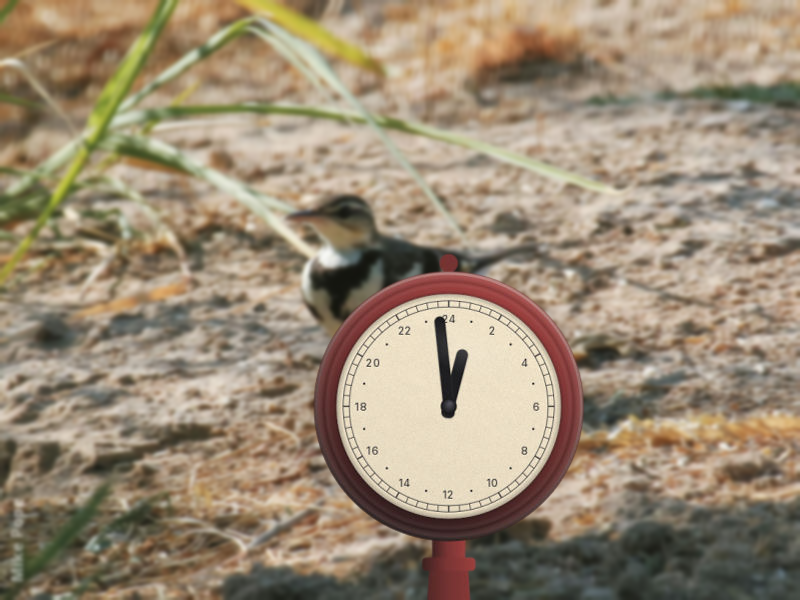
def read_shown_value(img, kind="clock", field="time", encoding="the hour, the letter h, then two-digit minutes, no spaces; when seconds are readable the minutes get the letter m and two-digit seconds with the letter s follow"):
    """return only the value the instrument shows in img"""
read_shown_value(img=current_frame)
0h59
